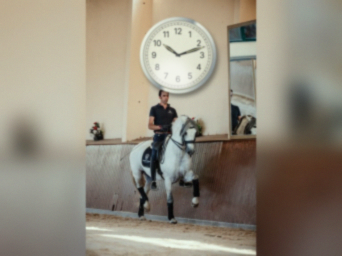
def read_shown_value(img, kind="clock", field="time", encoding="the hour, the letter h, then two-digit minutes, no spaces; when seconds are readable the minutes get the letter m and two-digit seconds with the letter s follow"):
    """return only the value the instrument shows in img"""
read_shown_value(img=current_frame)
10h12
